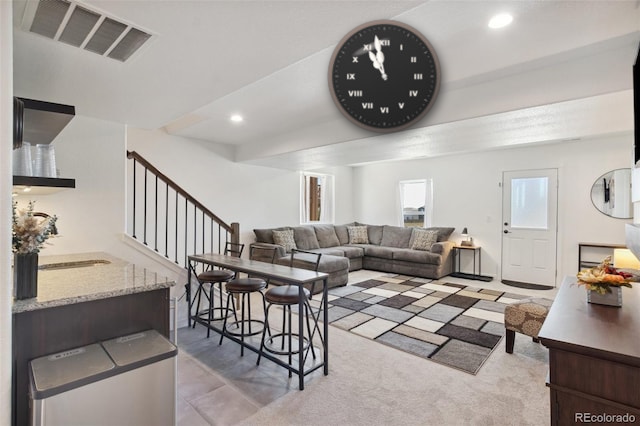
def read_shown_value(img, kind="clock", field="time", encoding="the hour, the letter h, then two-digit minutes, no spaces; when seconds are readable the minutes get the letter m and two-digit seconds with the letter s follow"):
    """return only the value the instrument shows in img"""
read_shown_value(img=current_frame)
10h58
